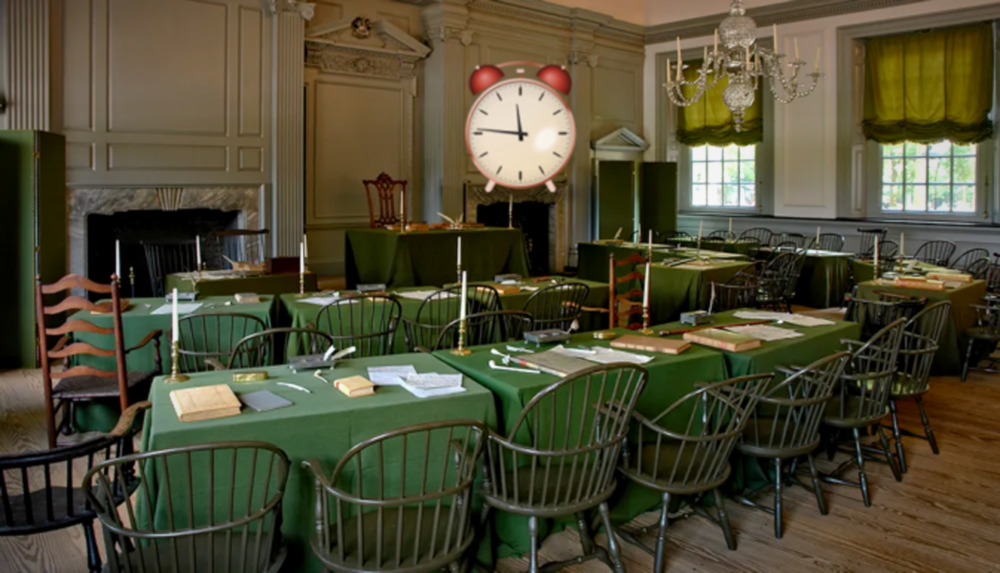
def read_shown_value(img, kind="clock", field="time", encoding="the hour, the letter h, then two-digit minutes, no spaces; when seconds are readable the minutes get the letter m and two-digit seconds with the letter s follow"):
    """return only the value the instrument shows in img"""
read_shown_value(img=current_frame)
11h46
